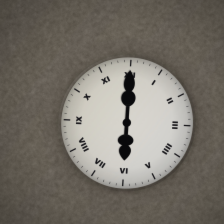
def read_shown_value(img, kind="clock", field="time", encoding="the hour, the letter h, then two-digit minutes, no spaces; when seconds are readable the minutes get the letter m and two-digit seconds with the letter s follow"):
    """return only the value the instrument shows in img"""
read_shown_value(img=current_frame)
6h00
